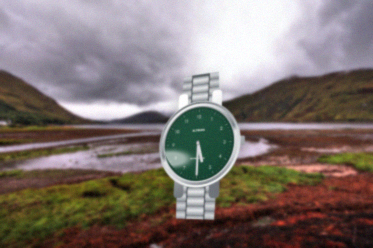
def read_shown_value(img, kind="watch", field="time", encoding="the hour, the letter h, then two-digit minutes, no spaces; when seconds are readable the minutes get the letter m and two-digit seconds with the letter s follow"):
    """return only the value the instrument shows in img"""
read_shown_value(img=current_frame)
5h30
